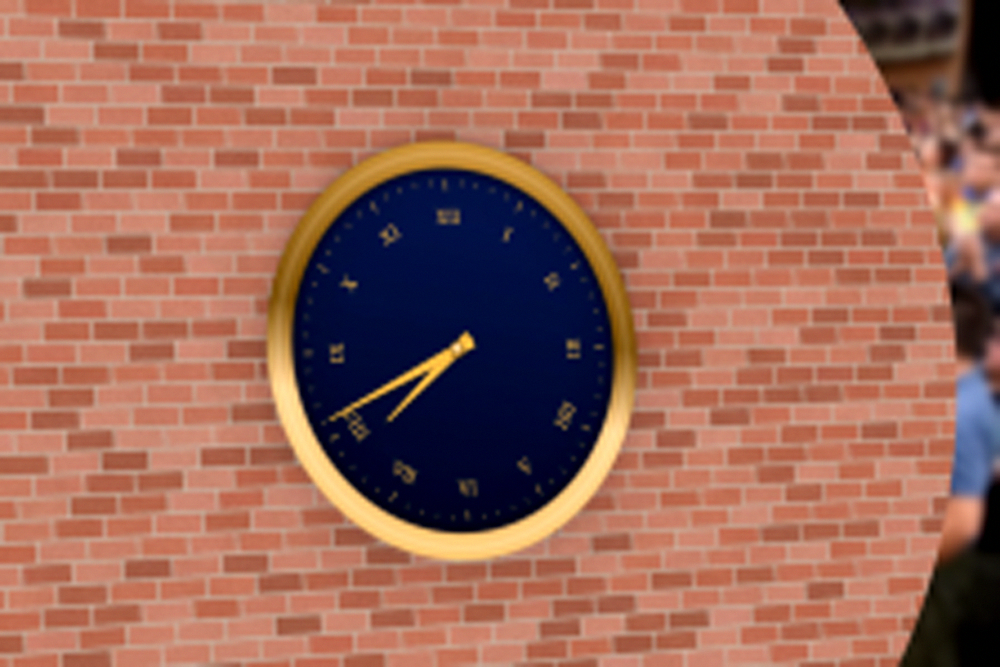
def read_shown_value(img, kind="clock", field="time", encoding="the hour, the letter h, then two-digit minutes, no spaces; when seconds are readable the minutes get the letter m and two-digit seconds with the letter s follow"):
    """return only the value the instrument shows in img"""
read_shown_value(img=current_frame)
7h41
